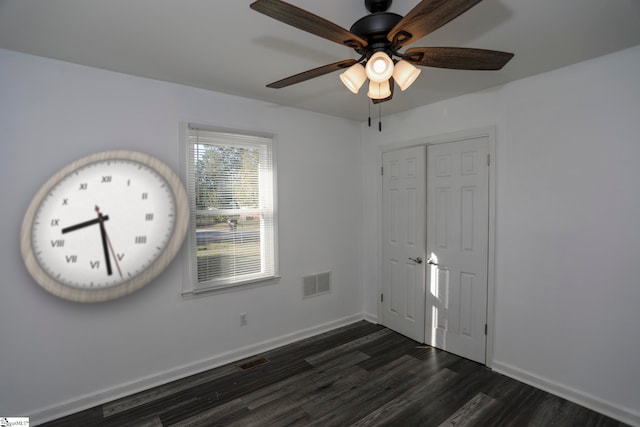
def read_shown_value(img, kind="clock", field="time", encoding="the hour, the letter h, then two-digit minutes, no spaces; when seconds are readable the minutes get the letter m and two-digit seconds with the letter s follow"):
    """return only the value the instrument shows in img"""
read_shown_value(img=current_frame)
8h27m26s
